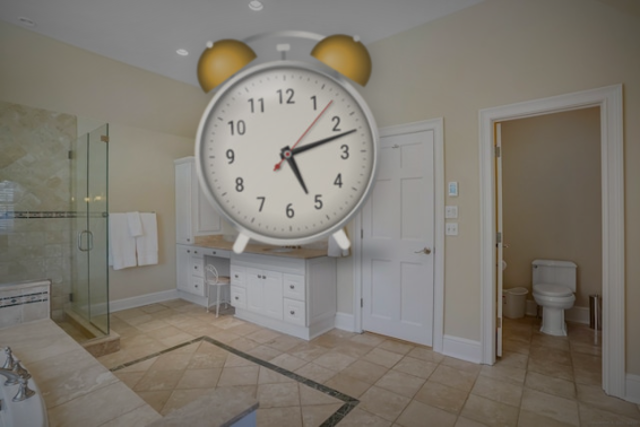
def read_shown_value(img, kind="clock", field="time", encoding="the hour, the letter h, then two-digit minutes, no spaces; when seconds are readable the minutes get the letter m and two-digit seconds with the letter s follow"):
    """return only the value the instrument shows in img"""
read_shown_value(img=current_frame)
5h12m07s
